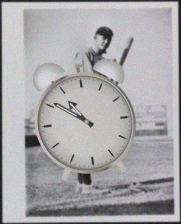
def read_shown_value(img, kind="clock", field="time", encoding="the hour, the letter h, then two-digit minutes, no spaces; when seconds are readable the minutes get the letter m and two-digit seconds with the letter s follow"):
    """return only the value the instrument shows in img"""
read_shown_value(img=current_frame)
10h51
